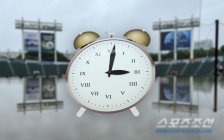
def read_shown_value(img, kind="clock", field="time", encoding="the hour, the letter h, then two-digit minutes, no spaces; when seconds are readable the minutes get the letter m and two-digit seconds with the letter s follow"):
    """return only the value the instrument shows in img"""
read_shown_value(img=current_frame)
3h01
